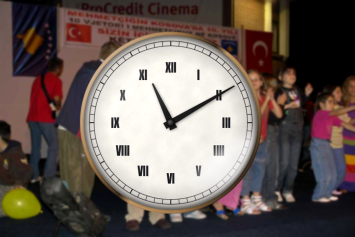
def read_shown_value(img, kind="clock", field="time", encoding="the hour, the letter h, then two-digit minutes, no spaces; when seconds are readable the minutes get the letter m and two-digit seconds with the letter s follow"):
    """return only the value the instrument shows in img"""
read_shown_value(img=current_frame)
11h10
